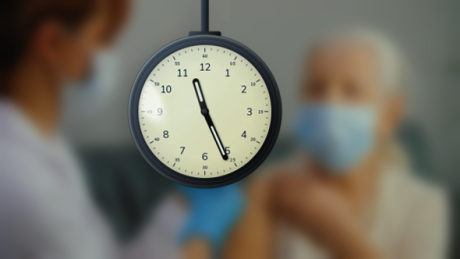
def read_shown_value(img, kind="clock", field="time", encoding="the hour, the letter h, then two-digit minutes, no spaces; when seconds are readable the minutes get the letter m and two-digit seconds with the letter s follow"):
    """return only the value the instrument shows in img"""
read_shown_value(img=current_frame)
11h26
